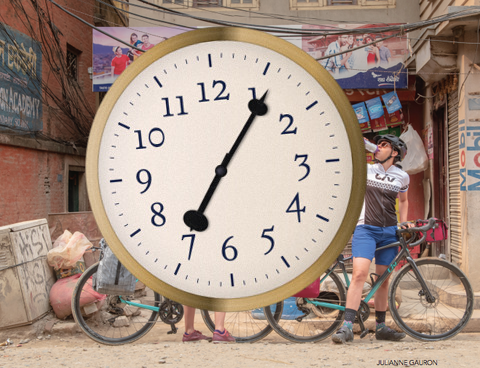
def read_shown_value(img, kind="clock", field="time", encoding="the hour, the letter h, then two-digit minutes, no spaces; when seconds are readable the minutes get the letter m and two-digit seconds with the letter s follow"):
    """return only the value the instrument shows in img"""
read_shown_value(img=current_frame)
7h06
